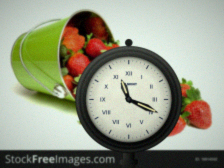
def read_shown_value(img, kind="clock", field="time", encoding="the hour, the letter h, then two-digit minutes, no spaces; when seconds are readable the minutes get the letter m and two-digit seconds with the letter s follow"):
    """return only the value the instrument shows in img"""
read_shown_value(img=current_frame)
11h19
